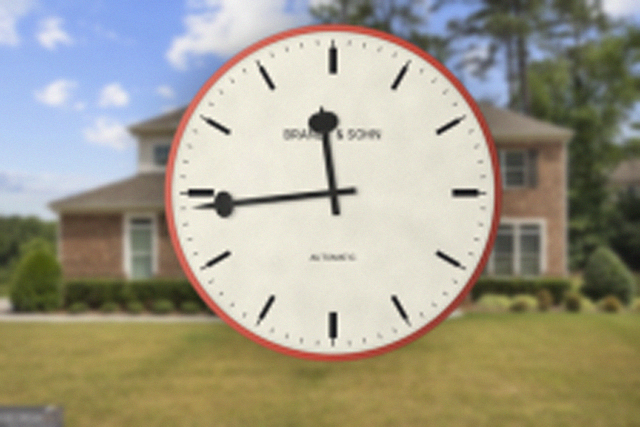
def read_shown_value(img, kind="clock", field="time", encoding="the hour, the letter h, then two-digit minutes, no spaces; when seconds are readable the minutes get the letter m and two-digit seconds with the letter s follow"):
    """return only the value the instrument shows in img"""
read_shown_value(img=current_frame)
11h44
